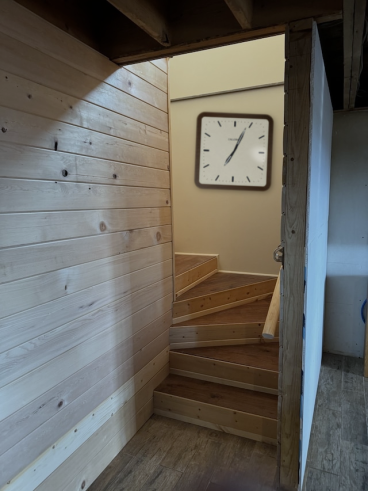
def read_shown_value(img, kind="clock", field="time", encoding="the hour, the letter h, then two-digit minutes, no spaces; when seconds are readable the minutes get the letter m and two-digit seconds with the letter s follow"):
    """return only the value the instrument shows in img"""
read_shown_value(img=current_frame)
7h04
